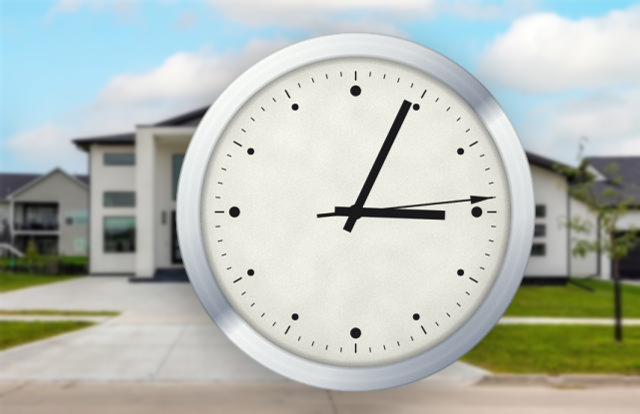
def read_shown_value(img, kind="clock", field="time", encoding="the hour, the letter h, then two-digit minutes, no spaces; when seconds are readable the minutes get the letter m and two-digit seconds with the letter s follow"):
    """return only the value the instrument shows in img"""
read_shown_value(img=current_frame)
3h04m14s
